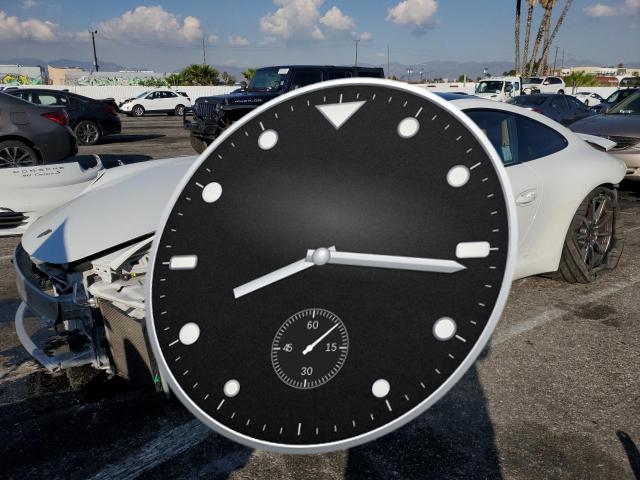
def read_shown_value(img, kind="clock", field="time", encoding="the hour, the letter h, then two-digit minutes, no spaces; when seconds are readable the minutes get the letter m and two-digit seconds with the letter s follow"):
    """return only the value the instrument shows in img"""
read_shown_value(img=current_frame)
8h16m08s
